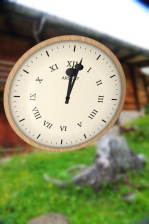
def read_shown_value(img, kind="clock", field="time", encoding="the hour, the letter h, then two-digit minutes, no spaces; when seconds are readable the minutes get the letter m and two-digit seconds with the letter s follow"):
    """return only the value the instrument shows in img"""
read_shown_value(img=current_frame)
12h02
